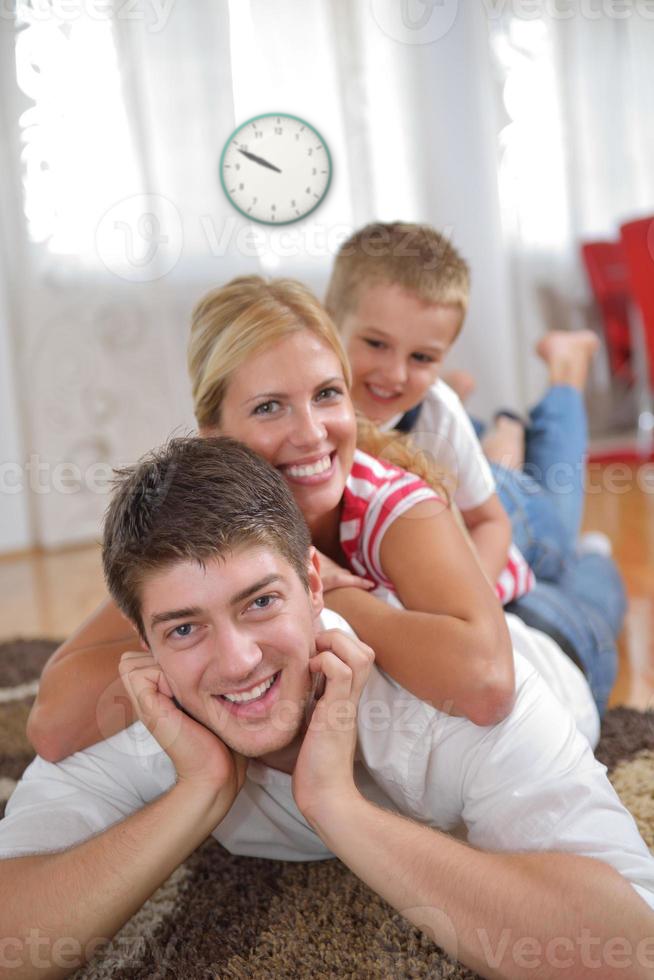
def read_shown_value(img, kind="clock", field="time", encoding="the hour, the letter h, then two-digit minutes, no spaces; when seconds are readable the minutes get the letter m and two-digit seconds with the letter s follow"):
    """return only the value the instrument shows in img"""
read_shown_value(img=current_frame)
9h49
